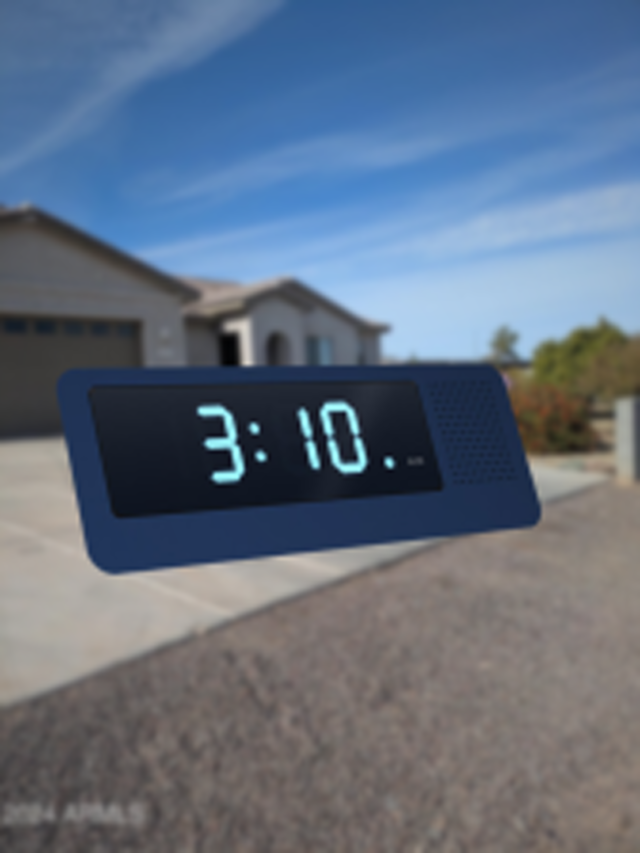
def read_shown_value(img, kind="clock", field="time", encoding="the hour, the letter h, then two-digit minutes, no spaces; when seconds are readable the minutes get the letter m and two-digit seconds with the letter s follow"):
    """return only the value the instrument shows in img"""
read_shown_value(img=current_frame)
3h10
